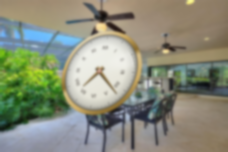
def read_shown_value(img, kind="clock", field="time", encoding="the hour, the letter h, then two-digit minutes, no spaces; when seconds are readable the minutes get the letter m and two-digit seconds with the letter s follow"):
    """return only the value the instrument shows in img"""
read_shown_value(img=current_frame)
7h22
